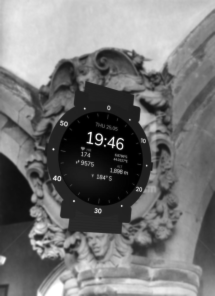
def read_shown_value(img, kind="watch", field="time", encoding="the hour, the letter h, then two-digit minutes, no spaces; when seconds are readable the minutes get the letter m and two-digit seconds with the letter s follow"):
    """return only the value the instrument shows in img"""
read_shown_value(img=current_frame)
19h46
